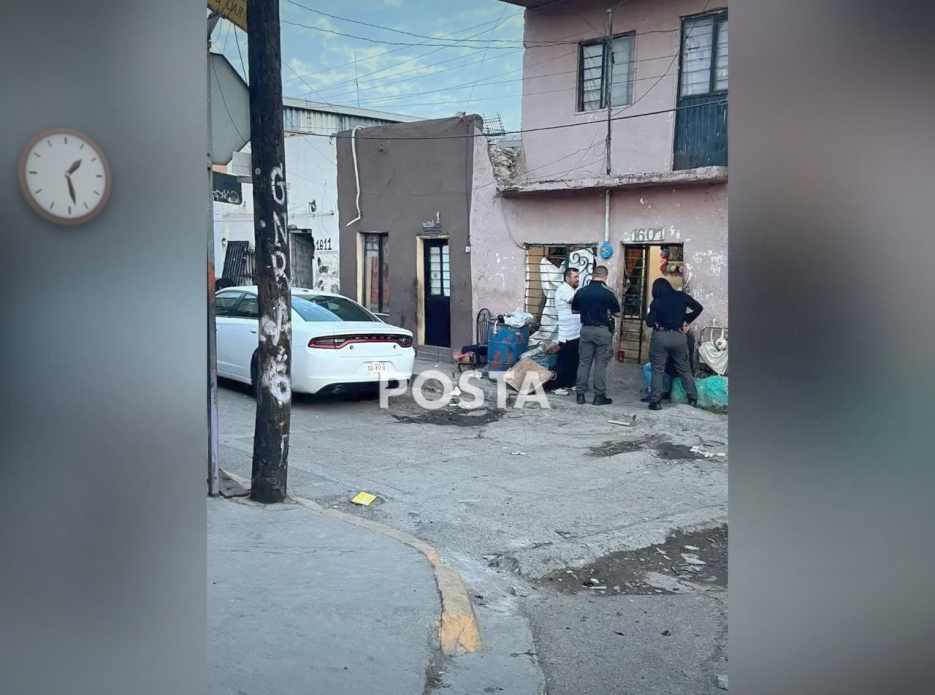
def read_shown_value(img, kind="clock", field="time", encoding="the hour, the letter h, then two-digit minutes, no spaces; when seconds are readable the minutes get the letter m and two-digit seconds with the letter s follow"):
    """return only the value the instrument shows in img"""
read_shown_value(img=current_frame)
1h28
